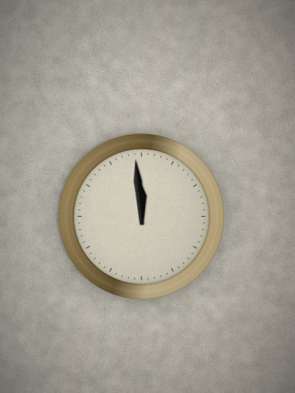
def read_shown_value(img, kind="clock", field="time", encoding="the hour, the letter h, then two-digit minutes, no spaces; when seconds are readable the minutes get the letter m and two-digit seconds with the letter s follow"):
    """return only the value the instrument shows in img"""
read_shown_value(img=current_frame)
11h59
